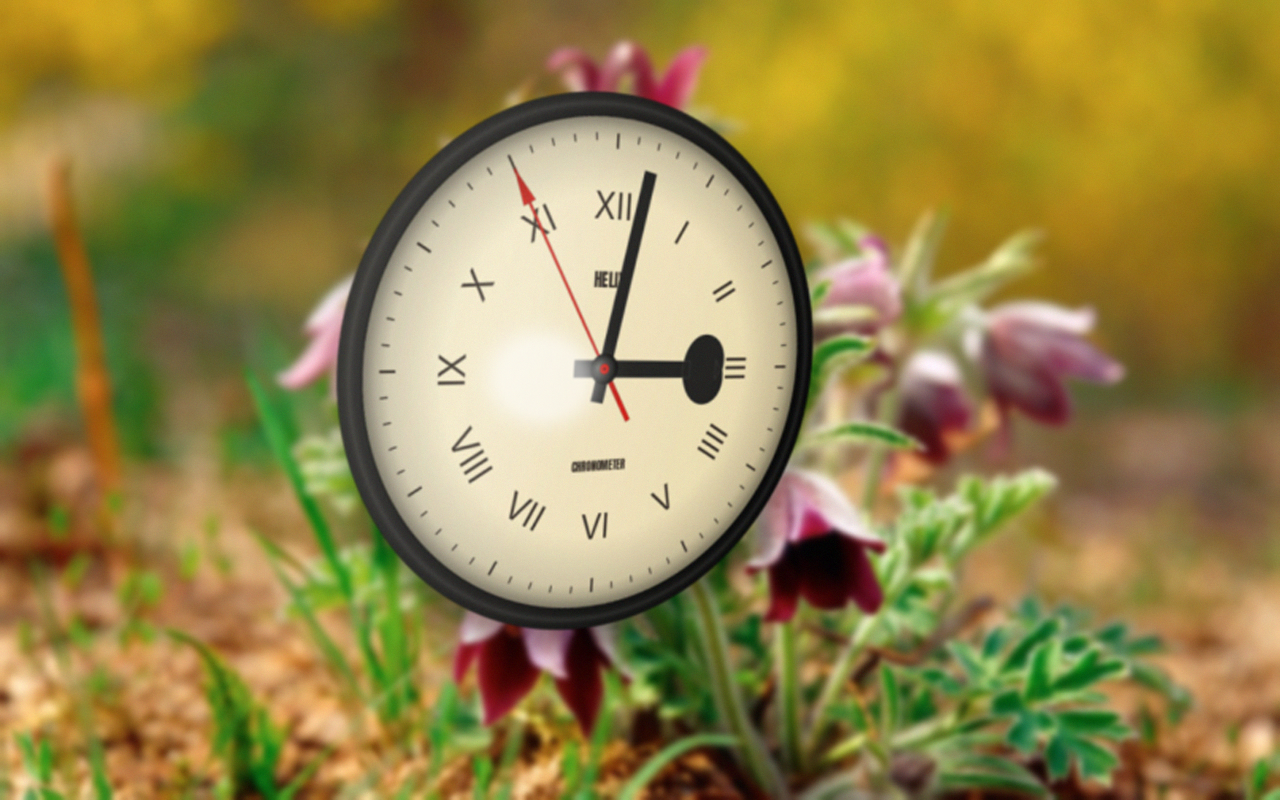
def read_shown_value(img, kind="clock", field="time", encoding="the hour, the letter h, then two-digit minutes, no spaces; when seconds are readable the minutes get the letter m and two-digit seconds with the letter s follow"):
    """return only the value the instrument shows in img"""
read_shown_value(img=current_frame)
3h01m55s
